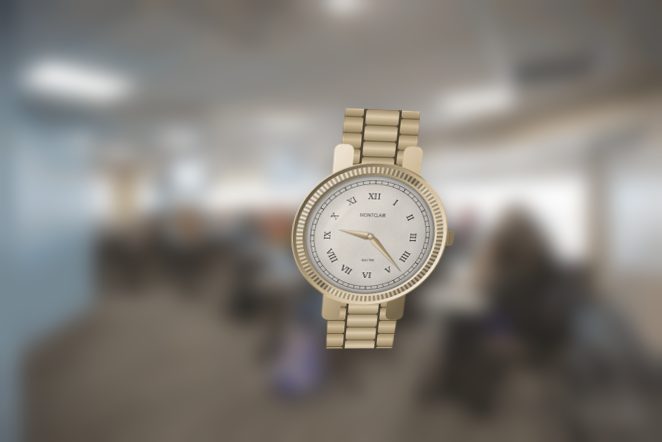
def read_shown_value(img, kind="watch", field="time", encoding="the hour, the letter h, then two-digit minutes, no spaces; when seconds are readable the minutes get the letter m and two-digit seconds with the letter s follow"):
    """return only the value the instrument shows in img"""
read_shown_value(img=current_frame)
9h23
